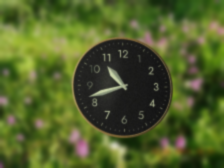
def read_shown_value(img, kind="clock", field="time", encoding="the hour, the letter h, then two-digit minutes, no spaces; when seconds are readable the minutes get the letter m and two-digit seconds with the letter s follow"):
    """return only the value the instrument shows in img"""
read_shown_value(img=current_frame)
10h42
